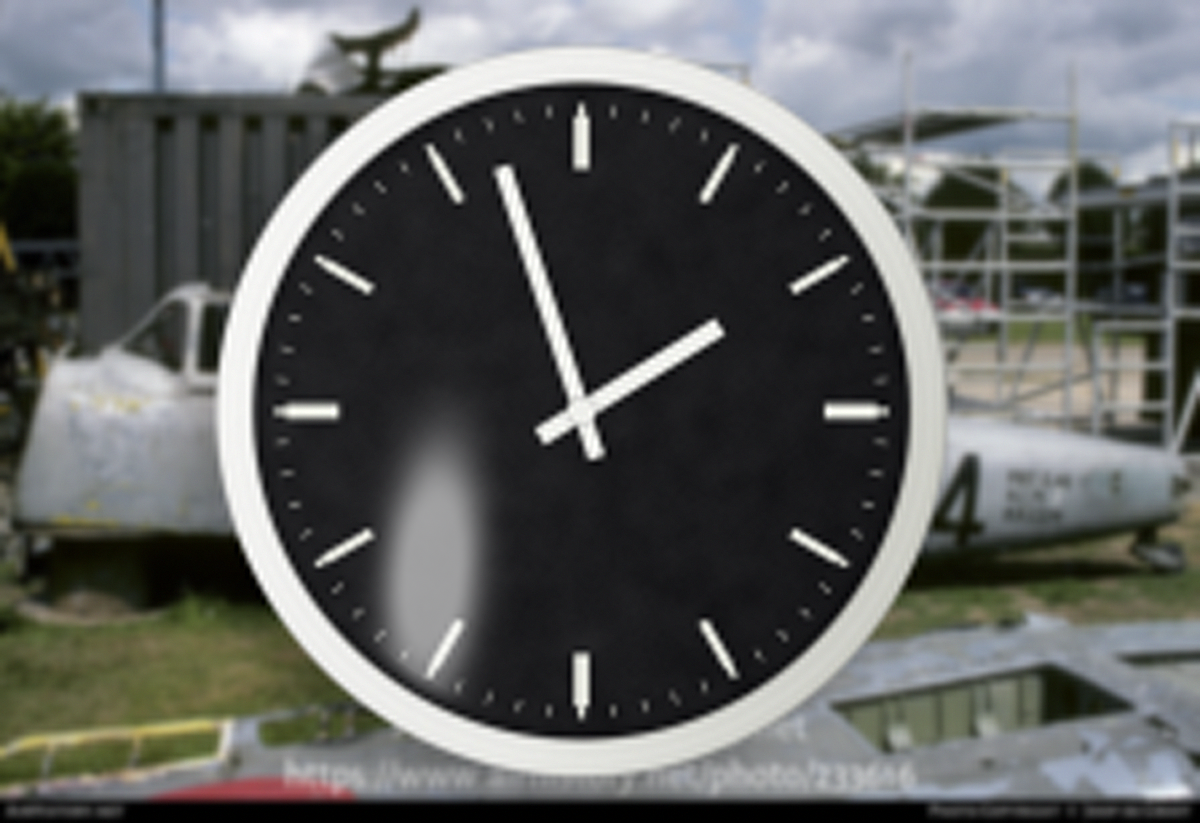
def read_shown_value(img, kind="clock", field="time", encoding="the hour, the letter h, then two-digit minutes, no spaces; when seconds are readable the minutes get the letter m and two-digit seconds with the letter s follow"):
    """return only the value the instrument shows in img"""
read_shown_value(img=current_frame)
1h57
